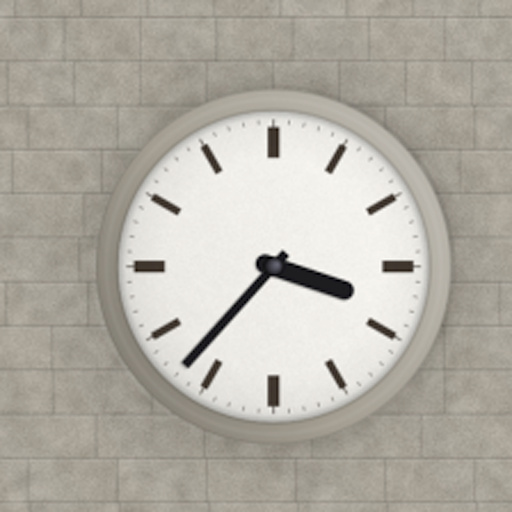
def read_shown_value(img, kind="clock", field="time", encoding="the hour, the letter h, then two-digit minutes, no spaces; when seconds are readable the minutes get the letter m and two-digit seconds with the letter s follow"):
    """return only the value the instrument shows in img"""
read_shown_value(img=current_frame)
3h37
